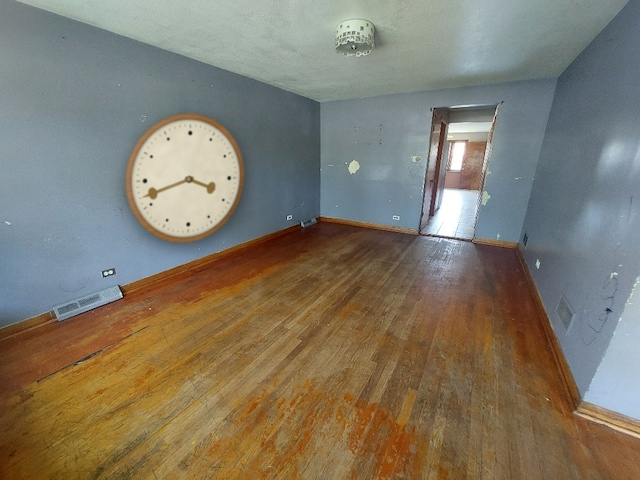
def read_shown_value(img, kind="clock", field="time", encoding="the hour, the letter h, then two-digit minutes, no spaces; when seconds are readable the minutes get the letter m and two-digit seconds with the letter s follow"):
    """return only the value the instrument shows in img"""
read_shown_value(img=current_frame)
3h42
